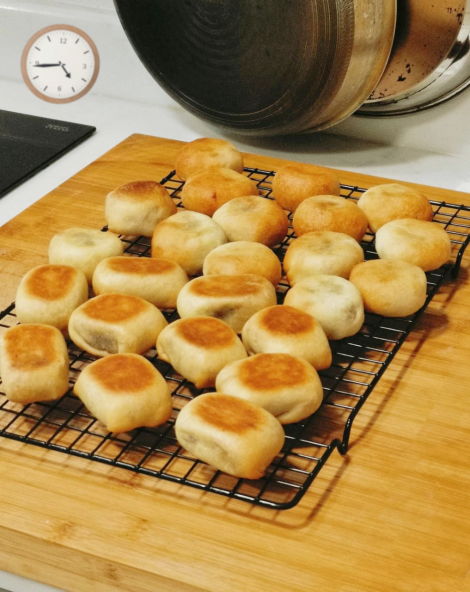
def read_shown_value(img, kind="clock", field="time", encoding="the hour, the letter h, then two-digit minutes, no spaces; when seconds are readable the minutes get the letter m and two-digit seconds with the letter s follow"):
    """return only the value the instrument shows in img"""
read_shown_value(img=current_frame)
4h44
